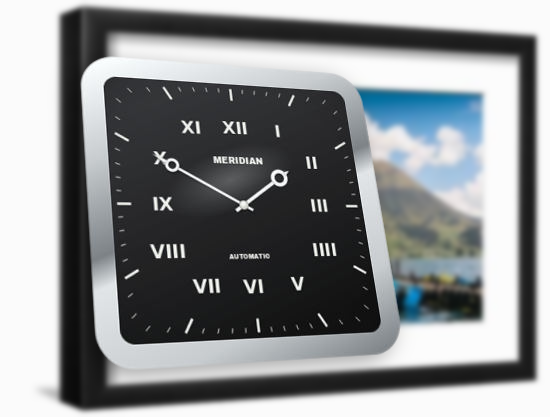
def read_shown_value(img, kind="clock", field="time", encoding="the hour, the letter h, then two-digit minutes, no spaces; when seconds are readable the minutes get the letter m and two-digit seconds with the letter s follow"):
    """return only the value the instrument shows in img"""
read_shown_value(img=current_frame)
1h50
